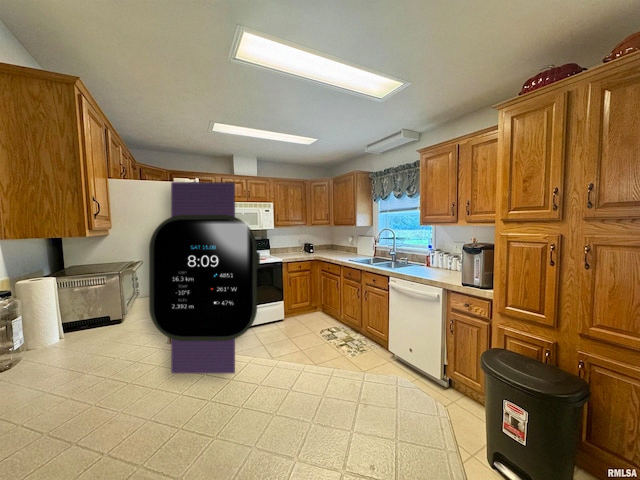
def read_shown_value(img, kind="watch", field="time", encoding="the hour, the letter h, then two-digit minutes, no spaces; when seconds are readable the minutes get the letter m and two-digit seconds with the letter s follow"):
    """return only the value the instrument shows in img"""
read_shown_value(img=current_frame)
8h09
